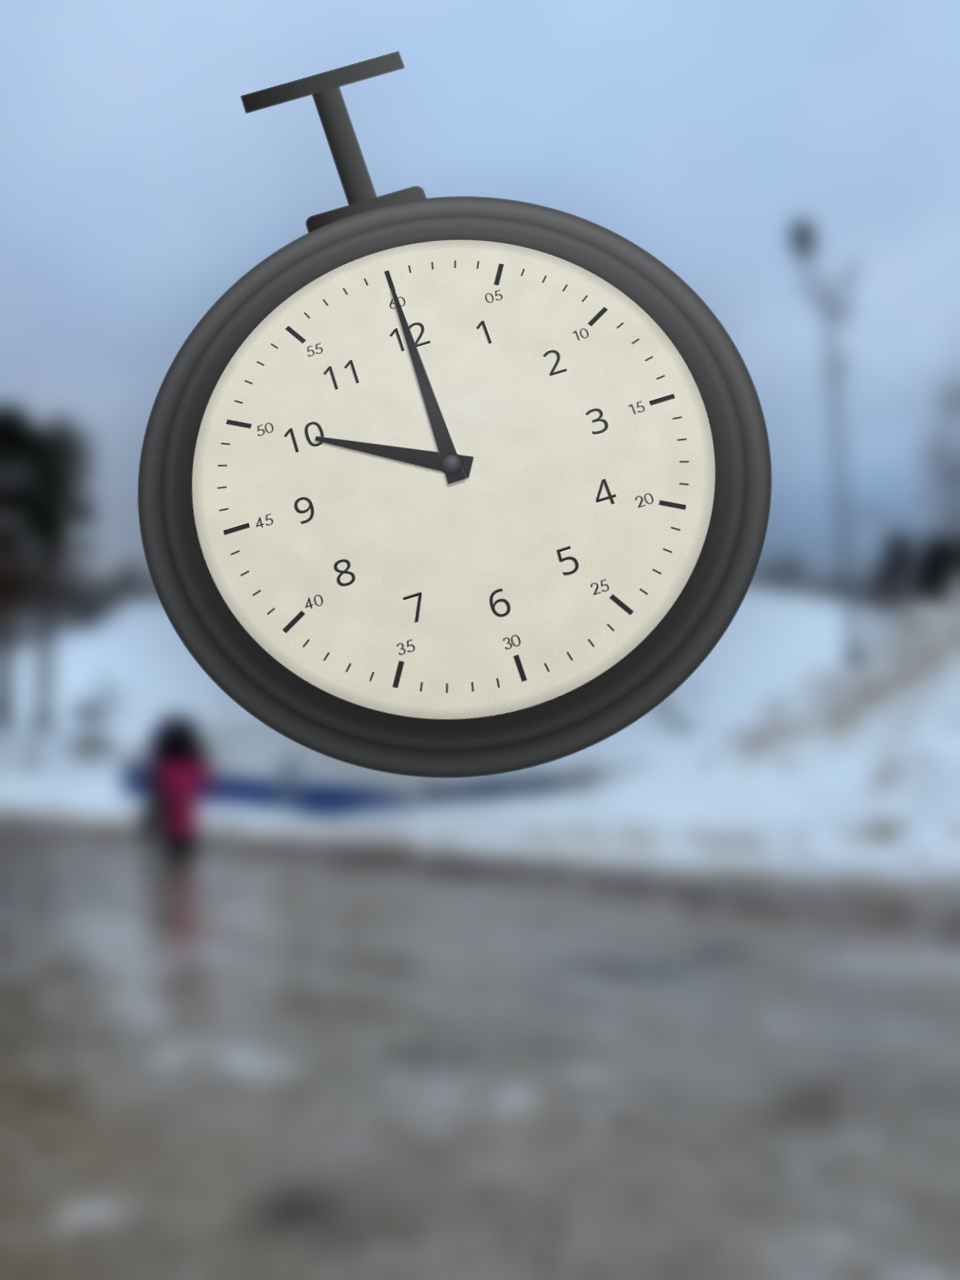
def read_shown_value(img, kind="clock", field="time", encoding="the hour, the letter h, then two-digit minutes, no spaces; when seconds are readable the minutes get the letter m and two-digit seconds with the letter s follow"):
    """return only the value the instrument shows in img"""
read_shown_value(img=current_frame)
10h00
